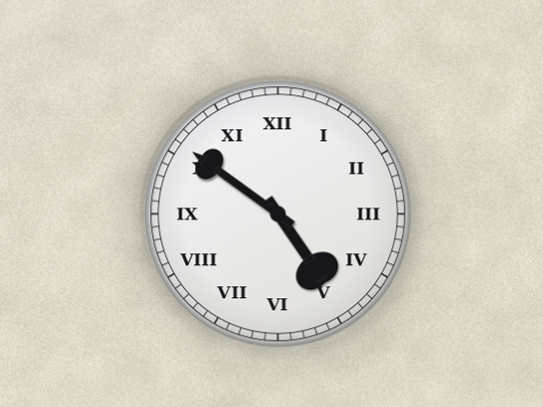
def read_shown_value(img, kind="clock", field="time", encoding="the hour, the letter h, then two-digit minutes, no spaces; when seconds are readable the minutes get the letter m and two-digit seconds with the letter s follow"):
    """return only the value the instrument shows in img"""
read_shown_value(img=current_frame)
4h51
